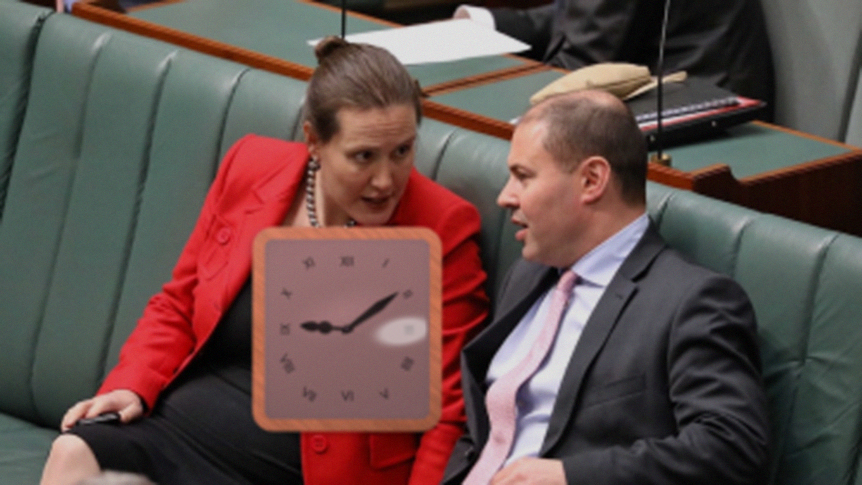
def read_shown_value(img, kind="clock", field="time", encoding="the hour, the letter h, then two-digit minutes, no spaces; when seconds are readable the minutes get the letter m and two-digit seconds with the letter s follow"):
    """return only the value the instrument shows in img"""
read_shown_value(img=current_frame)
9h09
